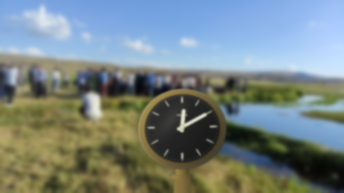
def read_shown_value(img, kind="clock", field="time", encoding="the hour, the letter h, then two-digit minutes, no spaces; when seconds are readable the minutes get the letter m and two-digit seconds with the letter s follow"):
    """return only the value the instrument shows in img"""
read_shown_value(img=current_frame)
12h10
